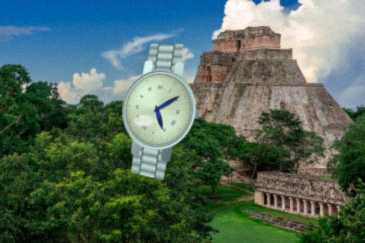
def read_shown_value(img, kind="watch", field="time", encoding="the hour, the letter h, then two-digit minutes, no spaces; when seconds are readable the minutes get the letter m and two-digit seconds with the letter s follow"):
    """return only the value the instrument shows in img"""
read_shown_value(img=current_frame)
5h09
